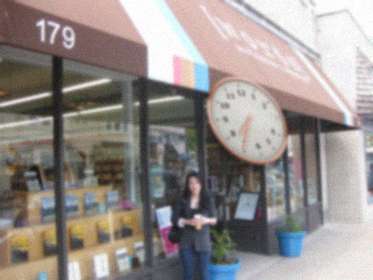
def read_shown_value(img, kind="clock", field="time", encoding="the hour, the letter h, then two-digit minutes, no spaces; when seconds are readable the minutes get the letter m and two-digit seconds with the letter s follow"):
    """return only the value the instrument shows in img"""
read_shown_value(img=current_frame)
7h35
